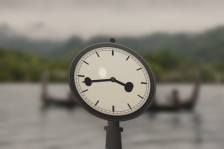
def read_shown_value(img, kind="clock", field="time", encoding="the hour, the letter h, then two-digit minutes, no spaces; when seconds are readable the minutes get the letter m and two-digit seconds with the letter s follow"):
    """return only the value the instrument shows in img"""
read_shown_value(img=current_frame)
3h43
